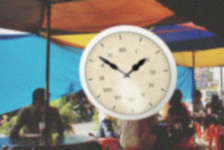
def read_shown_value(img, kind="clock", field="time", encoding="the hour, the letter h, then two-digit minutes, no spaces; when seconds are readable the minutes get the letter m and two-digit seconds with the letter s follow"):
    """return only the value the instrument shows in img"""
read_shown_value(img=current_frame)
1h52
